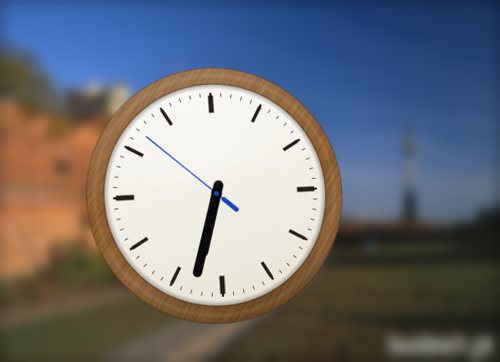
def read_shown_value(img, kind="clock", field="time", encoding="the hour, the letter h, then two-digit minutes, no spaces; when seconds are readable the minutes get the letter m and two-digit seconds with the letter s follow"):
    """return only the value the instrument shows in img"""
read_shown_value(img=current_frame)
6h32m52s
